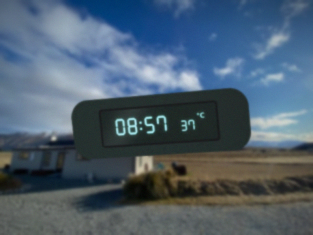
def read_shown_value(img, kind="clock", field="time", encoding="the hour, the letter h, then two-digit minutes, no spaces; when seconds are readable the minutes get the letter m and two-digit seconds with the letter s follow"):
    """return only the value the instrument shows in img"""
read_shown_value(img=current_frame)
8h57
